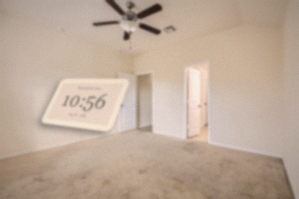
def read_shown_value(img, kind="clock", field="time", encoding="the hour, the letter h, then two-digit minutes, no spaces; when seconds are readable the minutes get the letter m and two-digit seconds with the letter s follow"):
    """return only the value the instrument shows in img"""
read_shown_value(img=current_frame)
10h56
